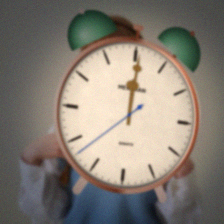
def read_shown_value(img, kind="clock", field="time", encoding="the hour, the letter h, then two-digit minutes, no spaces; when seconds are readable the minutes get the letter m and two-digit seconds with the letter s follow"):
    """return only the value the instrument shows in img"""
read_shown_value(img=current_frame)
12h00m38s
